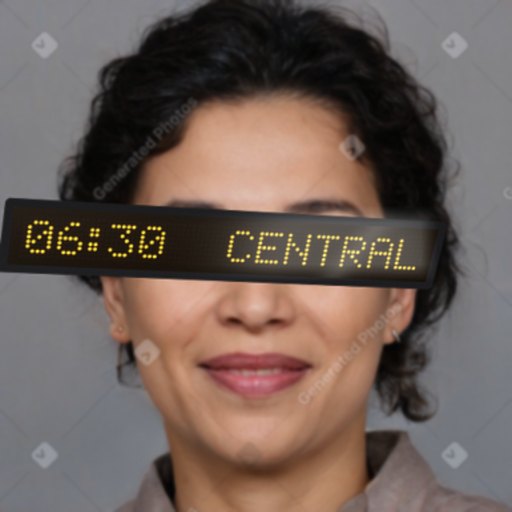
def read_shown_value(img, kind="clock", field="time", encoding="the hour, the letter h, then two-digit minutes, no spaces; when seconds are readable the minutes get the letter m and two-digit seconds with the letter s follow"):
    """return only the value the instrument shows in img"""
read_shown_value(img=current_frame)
6h30
